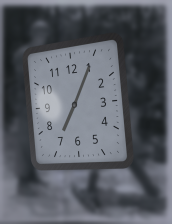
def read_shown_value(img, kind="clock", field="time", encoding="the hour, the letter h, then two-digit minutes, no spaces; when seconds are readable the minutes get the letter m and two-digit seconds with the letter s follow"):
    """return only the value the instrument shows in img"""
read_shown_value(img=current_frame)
7h05
